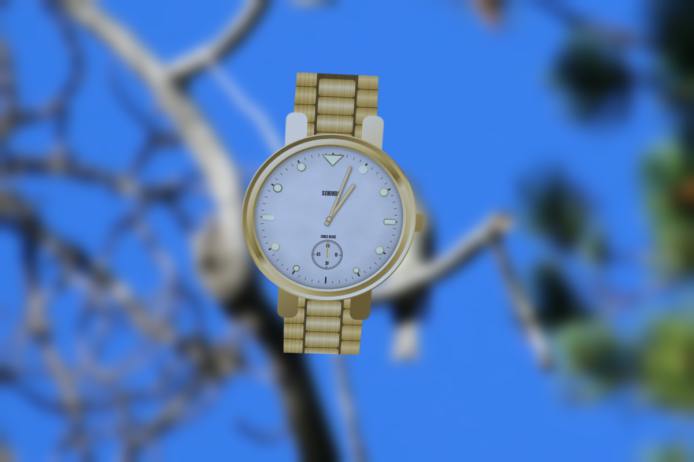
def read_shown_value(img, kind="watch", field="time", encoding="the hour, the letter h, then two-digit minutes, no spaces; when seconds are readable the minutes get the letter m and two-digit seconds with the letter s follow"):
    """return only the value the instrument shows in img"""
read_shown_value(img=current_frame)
1h03
